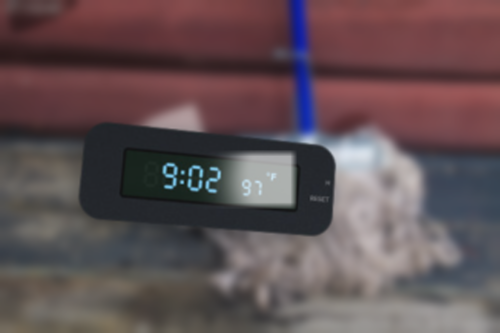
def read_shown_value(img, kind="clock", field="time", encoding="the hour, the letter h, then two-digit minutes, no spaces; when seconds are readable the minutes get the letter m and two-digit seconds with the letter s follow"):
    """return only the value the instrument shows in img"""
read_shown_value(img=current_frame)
9h02
